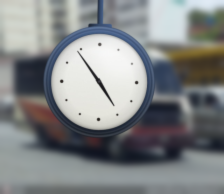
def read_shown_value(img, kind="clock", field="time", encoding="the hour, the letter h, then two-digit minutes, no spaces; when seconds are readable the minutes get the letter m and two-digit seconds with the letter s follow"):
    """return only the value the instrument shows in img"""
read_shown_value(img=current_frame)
4h54
